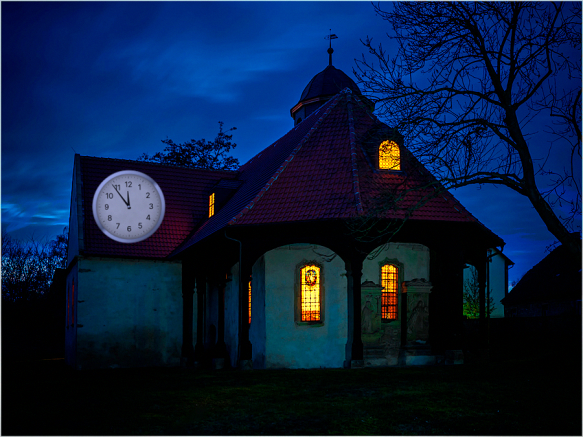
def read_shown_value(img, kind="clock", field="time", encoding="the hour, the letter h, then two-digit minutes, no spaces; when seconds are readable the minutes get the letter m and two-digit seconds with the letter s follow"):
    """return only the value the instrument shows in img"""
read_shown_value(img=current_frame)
11h54
